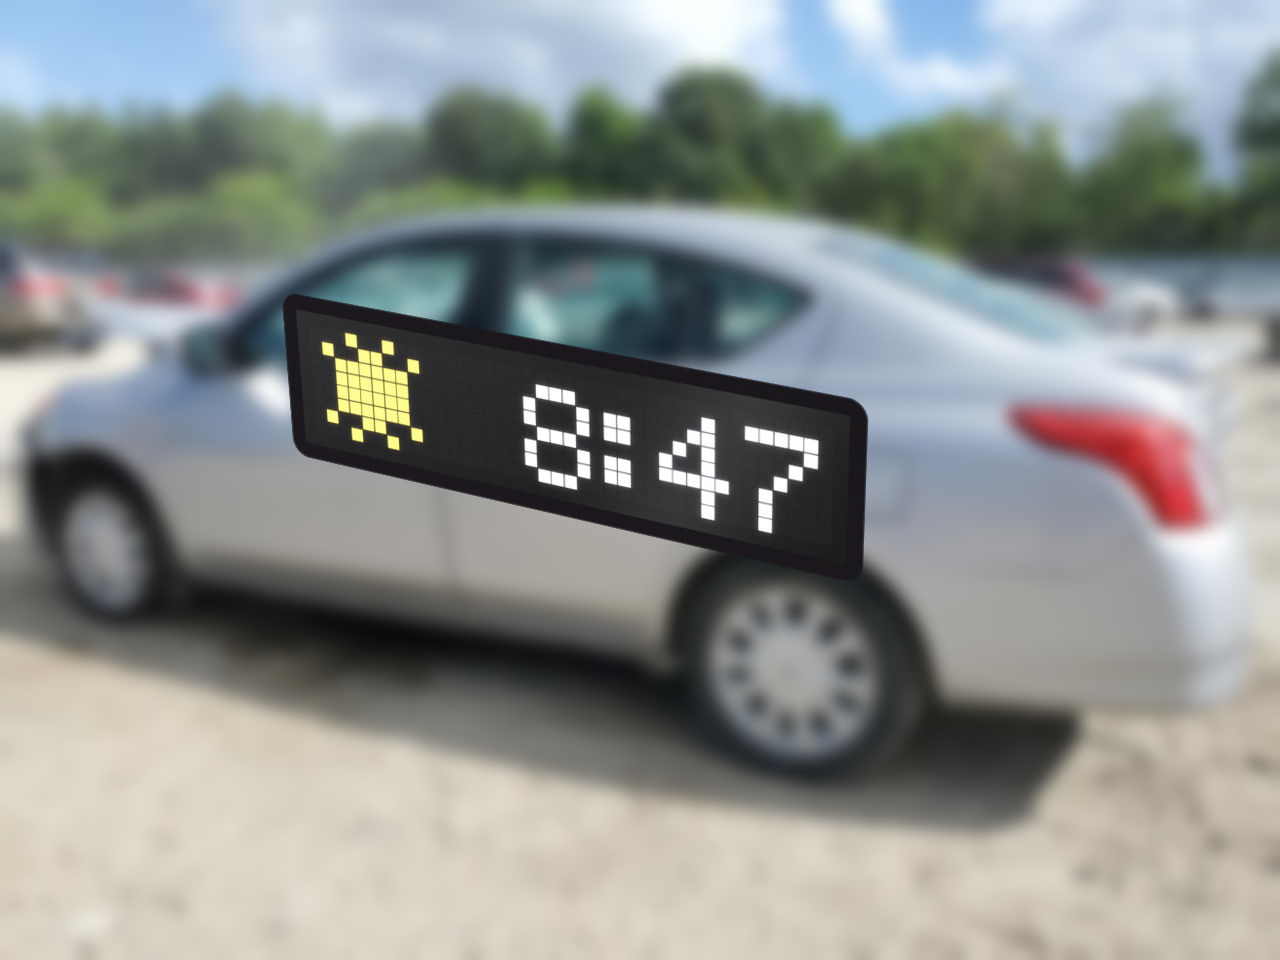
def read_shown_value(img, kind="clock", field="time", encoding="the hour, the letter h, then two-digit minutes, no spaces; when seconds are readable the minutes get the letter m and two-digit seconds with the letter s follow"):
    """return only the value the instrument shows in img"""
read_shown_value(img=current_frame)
8h47
